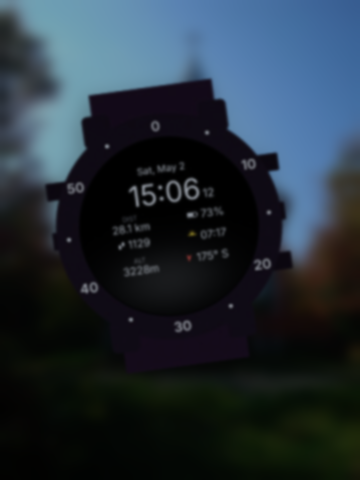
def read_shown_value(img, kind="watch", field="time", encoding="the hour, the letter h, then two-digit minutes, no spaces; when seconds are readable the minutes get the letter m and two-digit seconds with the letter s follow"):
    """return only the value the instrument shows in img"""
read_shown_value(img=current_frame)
15h06
